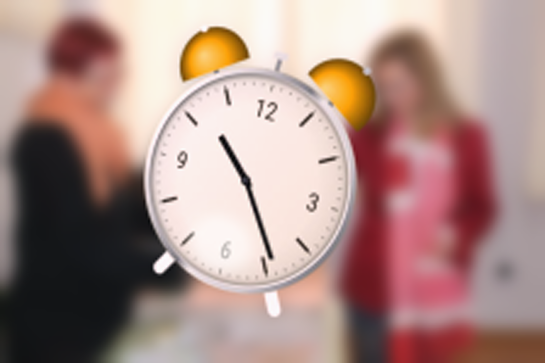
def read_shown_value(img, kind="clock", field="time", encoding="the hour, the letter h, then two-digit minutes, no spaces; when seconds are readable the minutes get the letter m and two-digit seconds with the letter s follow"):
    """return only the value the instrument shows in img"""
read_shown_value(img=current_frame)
10h24
